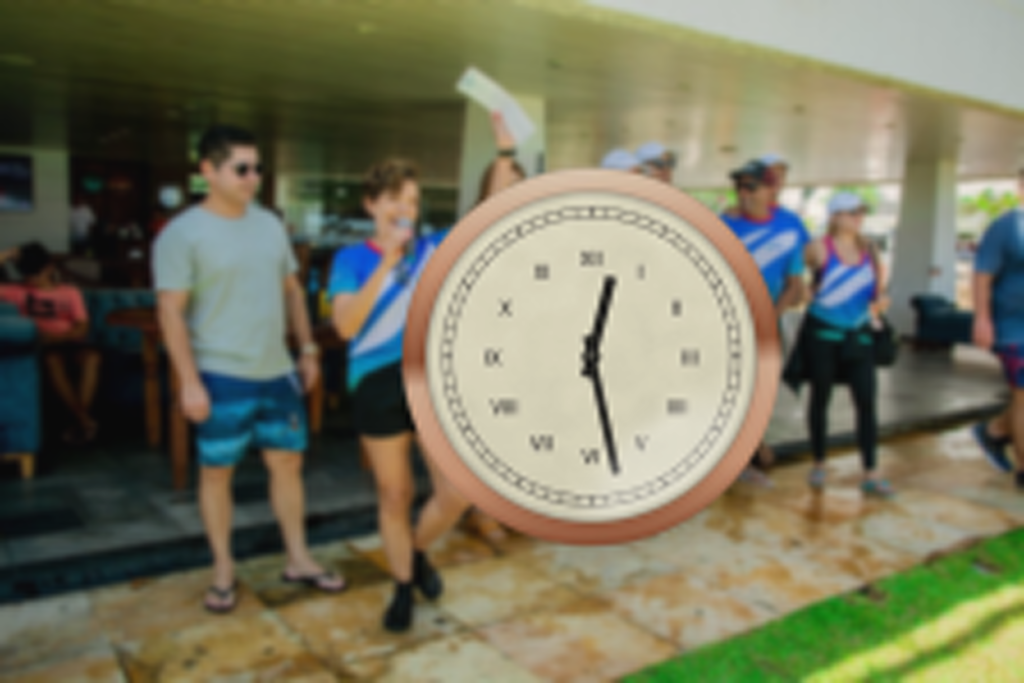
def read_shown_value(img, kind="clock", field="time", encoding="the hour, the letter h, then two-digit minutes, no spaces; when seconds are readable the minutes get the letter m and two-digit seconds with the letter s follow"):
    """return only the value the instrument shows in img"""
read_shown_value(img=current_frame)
12h28
